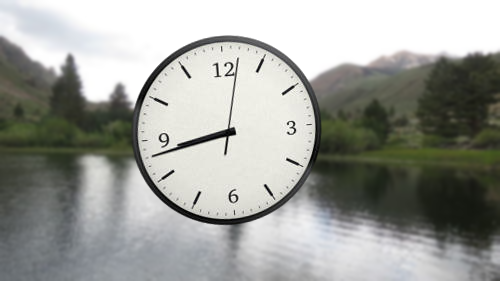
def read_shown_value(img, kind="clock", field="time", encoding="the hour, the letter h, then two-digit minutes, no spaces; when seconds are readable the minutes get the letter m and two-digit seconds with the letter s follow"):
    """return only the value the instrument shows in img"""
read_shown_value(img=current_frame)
8h43m02s
